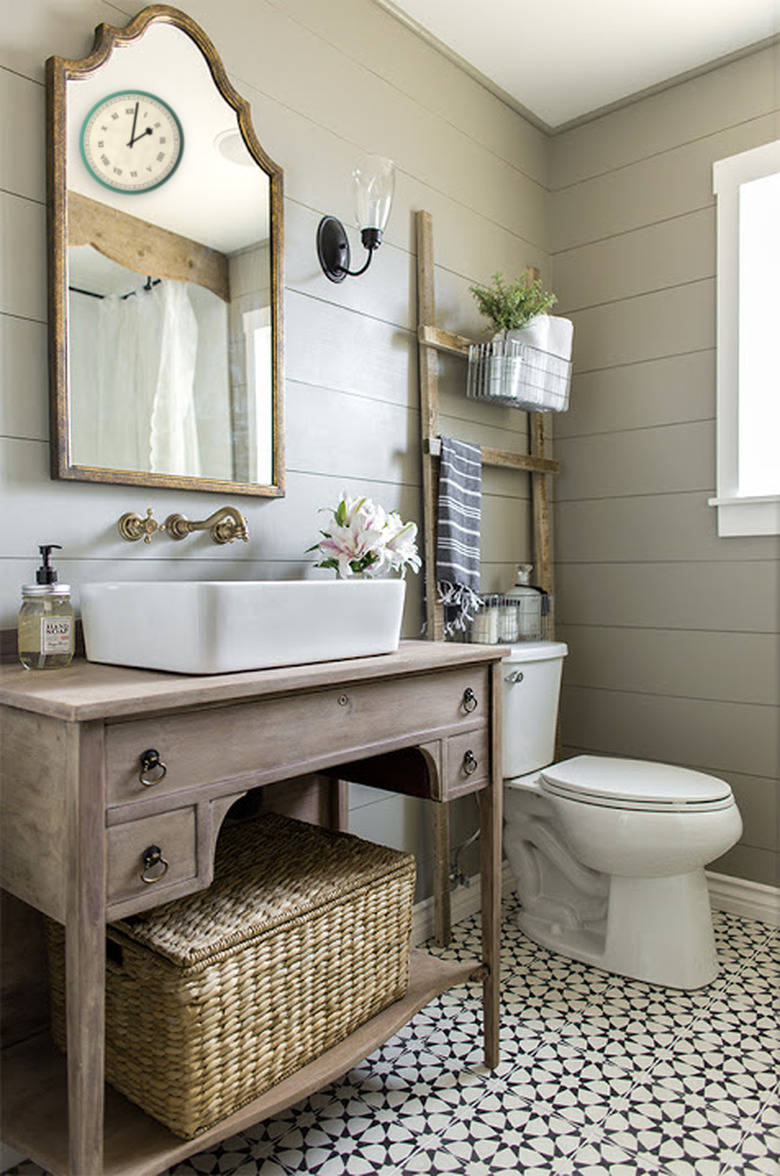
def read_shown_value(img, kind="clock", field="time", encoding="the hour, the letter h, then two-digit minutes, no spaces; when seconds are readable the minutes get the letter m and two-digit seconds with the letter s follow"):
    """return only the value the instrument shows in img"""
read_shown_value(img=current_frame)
2h02
